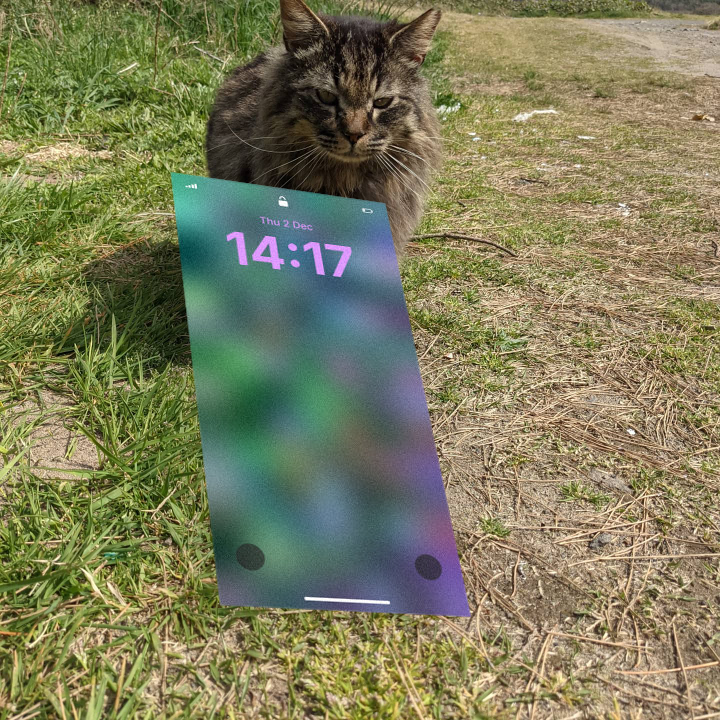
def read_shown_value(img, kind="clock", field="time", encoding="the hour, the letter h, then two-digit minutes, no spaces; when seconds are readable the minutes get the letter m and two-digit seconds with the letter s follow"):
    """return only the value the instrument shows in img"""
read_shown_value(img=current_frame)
14h17
